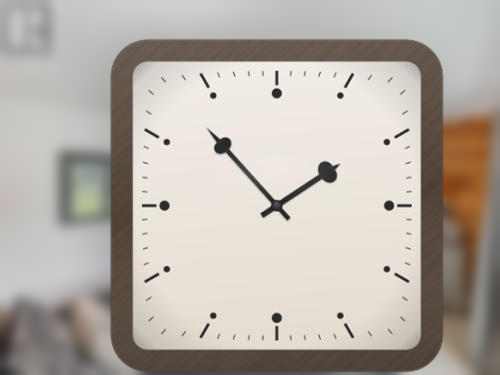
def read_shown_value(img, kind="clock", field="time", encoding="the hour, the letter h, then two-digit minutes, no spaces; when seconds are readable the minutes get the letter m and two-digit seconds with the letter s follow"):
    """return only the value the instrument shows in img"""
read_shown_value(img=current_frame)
1h53
